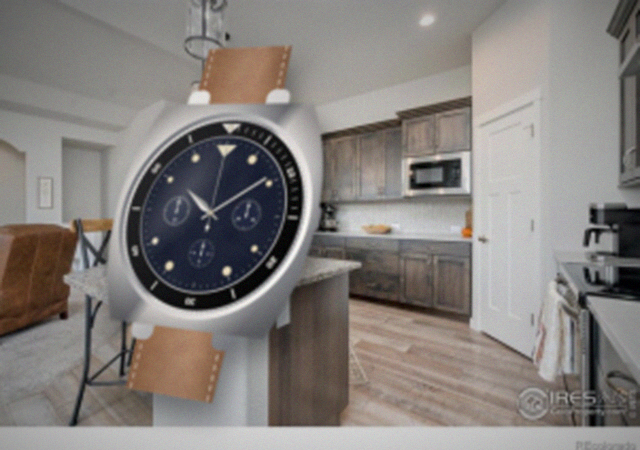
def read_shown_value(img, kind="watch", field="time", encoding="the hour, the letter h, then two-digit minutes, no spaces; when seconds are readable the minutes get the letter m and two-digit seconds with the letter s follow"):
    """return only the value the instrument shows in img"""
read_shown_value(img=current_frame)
10h09
